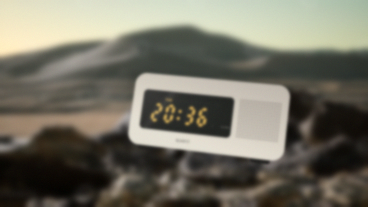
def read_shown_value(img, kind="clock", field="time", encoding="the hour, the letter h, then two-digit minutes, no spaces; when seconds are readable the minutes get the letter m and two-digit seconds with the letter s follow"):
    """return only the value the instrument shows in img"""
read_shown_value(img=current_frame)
20h36
